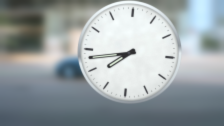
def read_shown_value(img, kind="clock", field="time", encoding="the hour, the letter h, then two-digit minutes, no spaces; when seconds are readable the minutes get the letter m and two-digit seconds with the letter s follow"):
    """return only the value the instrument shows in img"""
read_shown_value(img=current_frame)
7h43
